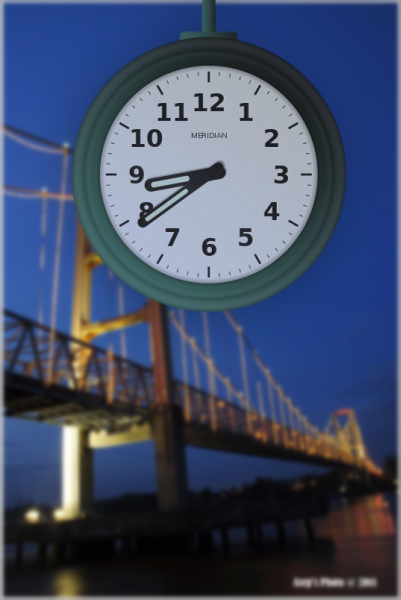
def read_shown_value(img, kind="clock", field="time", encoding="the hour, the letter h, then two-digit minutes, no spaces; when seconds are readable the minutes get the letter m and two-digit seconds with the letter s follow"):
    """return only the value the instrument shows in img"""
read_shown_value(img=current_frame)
8h39
